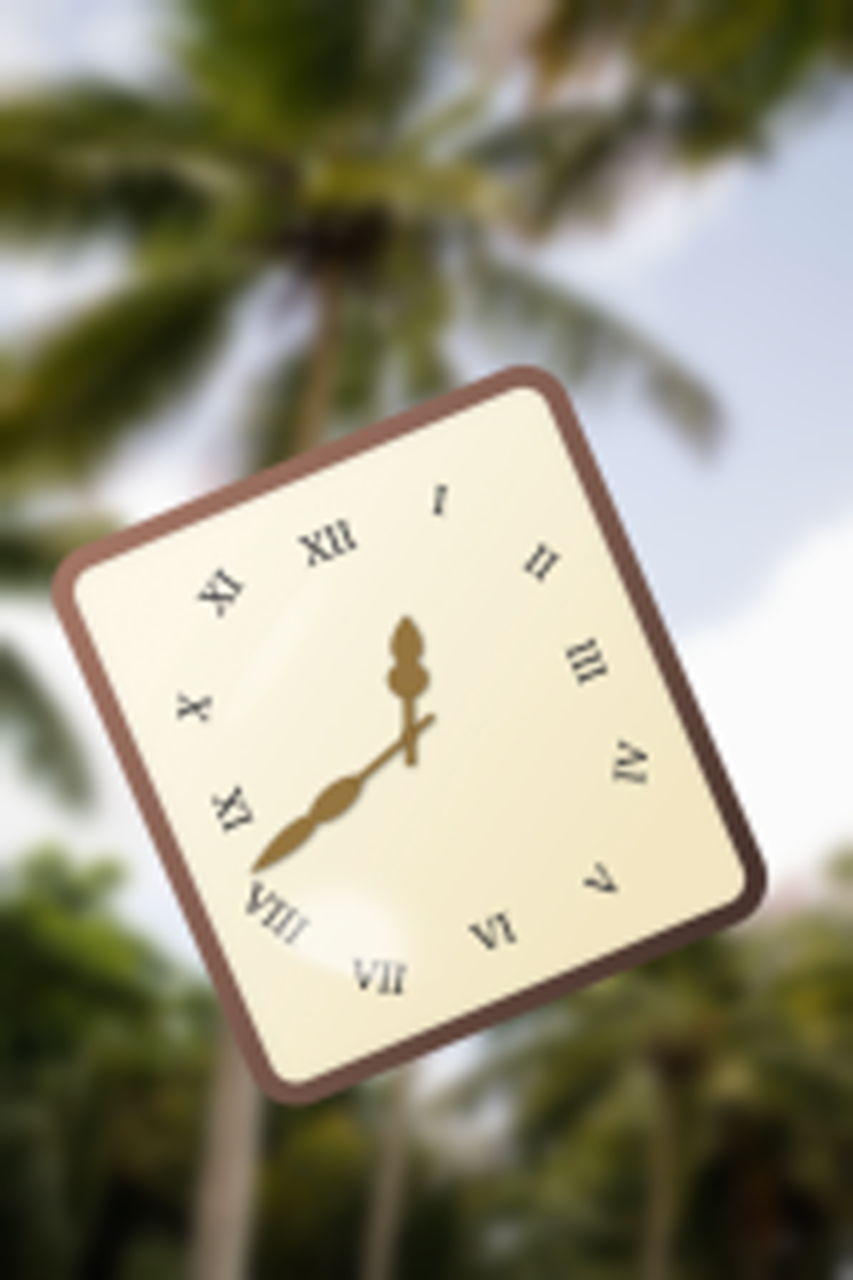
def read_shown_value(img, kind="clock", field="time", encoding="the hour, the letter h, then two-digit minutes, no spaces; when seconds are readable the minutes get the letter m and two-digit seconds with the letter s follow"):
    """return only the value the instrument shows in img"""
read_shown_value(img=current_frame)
12h42
